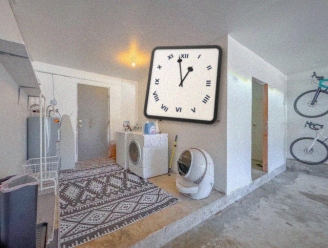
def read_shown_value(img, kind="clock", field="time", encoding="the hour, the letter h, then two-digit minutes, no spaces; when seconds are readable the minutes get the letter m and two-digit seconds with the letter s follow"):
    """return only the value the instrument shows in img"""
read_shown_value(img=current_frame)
12h58
